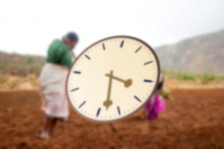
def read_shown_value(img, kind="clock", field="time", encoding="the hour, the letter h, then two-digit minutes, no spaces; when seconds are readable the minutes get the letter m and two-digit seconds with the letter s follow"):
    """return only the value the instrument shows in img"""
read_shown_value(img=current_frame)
3h28
